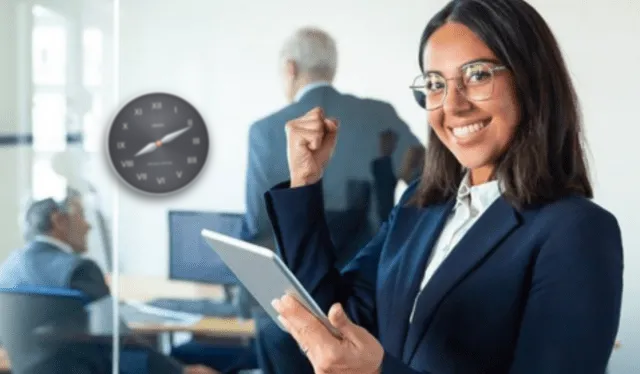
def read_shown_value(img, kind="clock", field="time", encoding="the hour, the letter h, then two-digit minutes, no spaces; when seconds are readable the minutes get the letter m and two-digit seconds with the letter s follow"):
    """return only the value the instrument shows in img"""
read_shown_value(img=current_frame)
8h11
